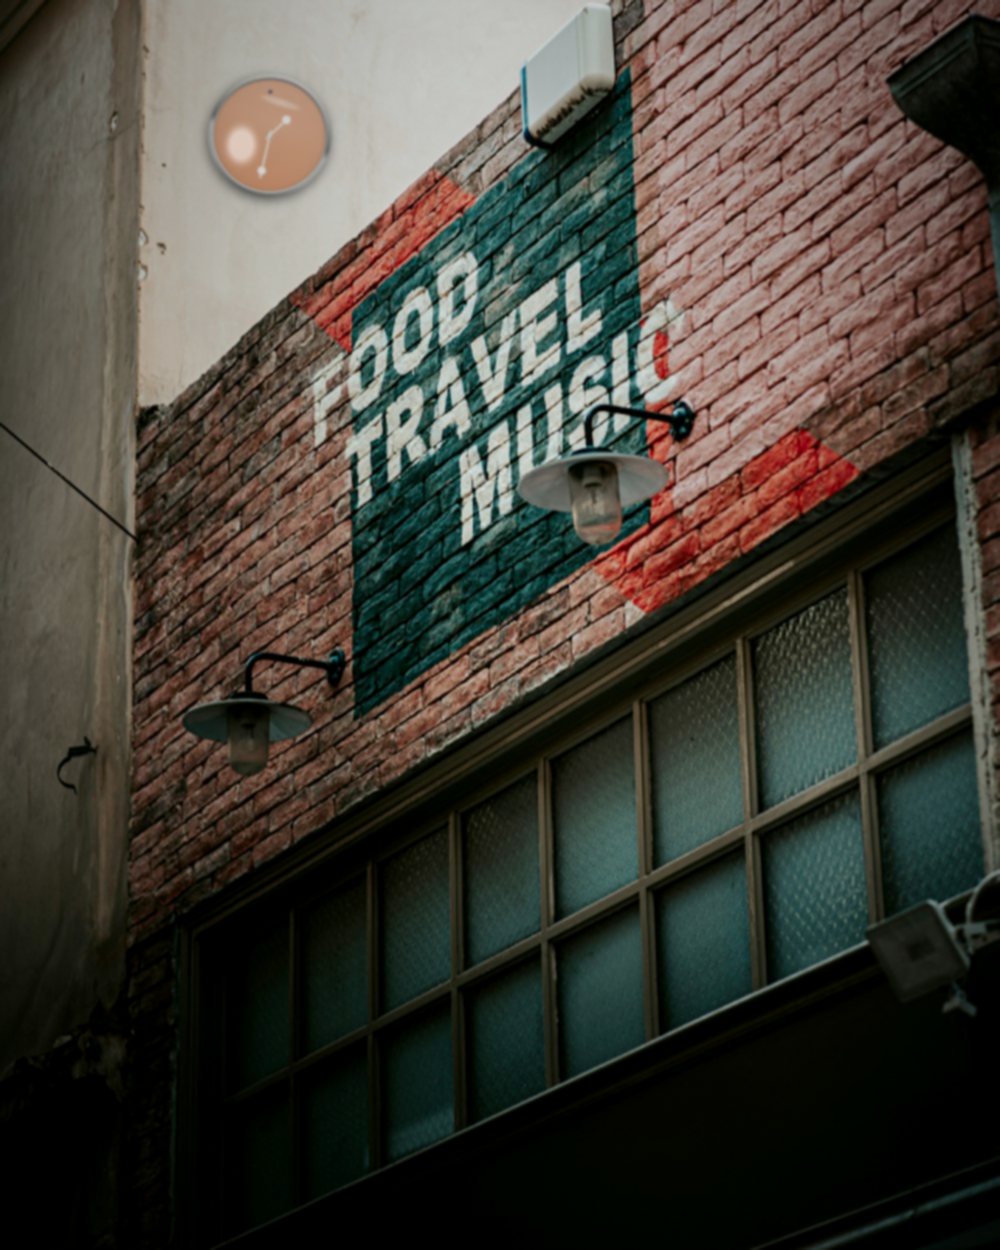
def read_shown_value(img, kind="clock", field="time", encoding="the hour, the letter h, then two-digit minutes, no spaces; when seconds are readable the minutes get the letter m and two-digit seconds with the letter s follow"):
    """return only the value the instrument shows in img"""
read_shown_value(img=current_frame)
1h32
